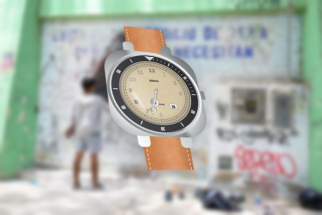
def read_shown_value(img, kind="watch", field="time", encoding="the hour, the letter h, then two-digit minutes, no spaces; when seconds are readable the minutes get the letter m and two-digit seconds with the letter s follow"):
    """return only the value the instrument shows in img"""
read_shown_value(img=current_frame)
6h33
